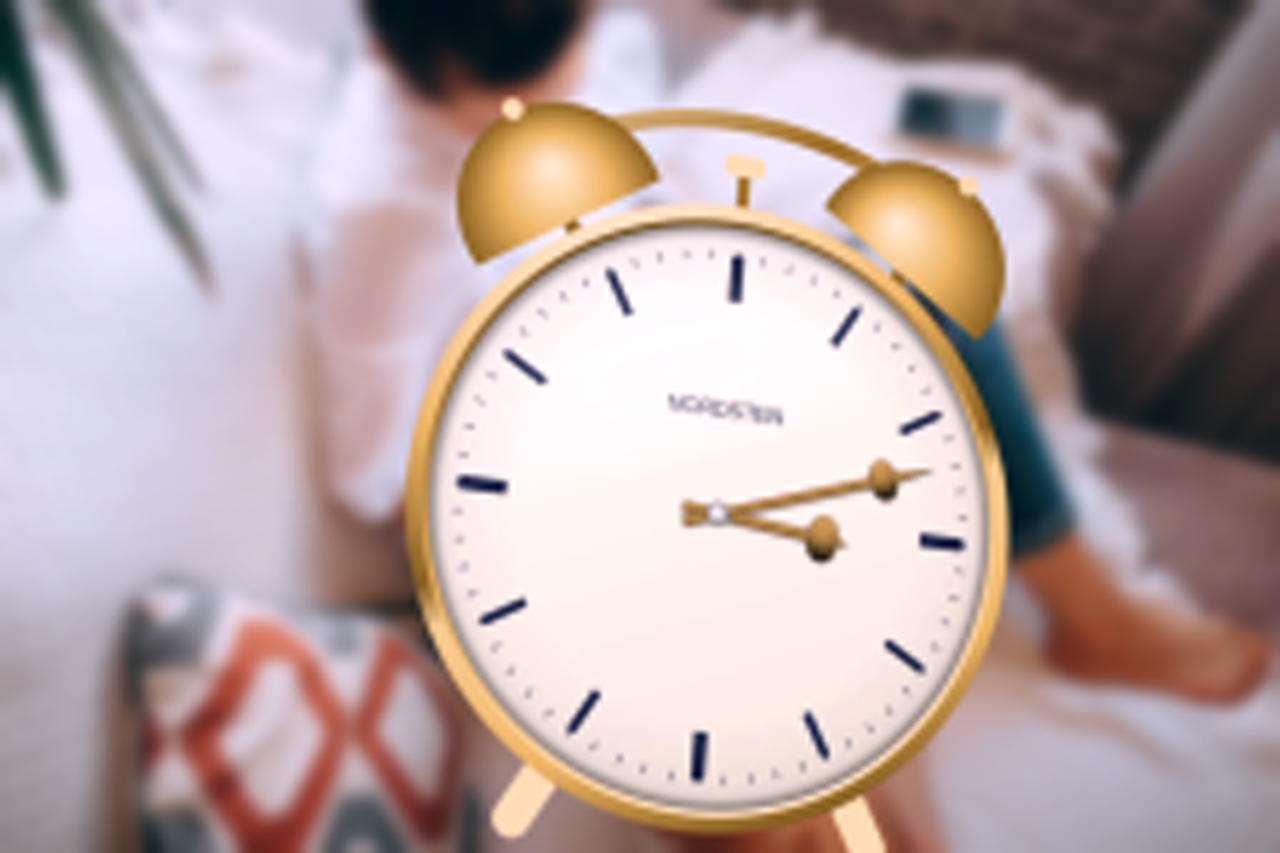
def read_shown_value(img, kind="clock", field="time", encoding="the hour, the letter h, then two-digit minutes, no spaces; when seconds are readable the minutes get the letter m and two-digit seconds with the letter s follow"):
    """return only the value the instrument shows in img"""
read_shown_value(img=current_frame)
3h12
